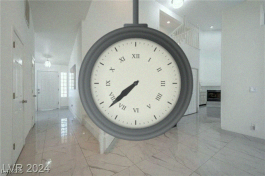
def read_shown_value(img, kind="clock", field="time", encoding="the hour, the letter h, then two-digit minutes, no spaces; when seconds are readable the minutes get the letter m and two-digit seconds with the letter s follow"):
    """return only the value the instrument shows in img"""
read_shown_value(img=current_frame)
7h38
